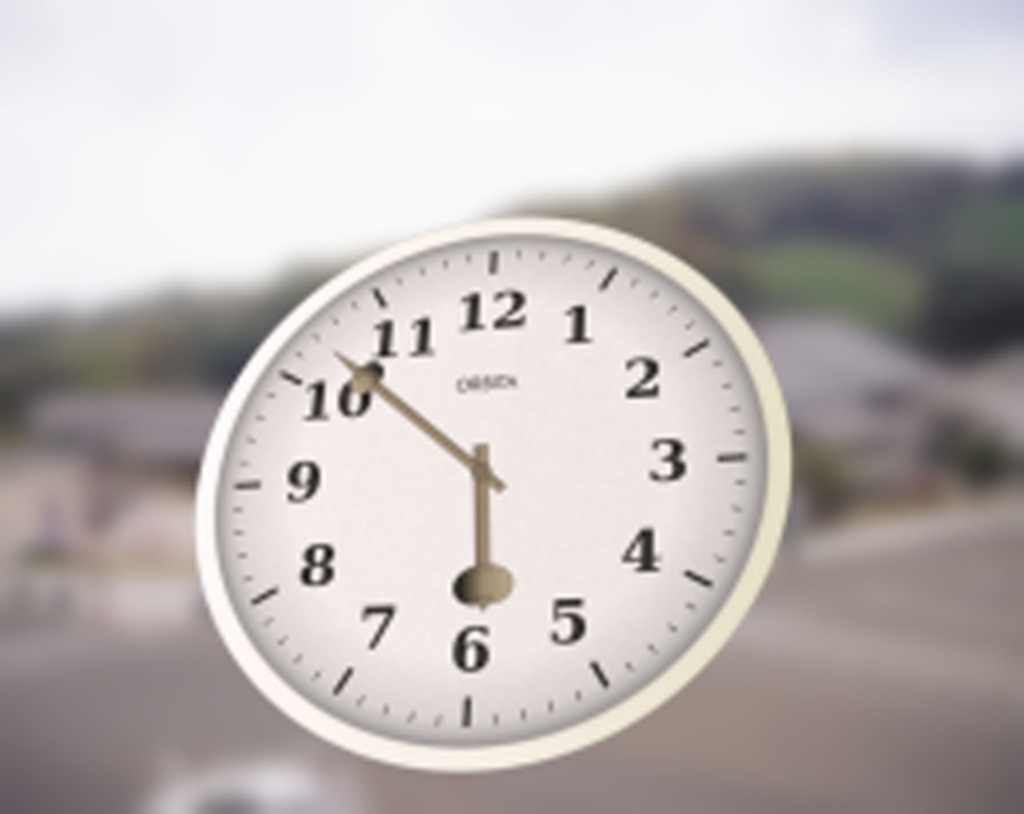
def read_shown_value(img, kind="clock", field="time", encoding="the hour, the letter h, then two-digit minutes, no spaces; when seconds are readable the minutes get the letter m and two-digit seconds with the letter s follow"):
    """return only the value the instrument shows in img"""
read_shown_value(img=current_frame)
5h52
